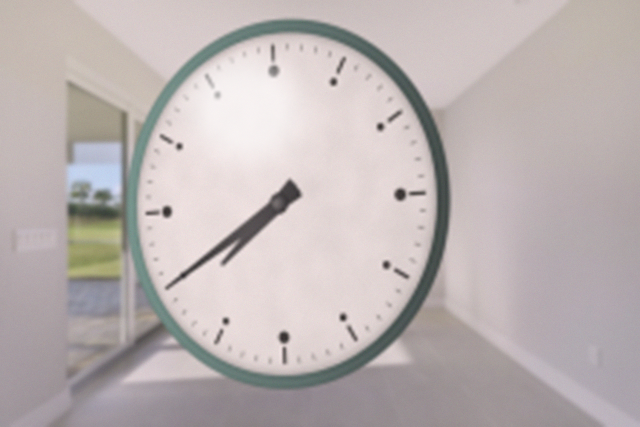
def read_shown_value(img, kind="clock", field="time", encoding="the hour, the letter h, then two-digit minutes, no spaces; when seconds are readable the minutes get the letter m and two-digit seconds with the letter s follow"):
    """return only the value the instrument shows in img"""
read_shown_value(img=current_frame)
7h40
